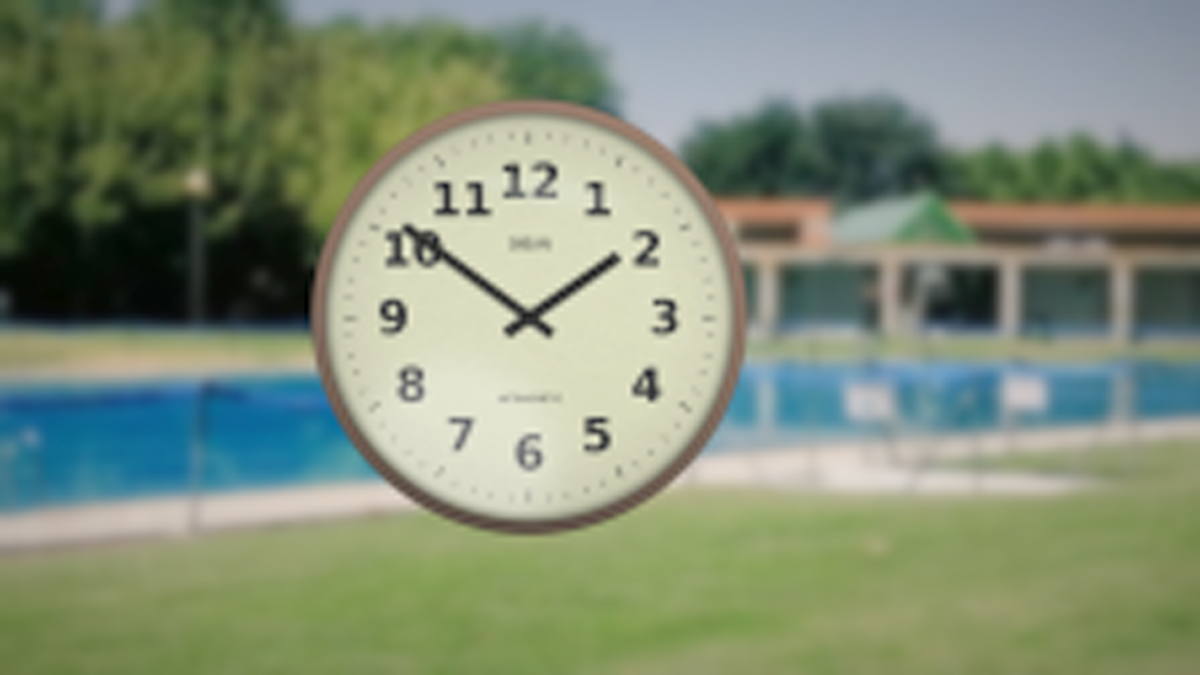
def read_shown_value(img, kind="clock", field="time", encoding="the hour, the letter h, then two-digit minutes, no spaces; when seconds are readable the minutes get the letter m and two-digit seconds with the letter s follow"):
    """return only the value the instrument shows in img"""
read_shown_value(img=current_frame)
1h51
